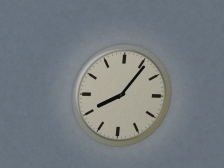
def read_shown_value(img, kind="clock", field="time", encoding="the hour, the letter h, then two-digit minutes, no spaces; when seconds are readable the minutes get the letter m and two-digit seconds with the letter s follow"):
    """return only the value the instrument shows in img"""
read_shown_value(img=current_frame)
8h06
